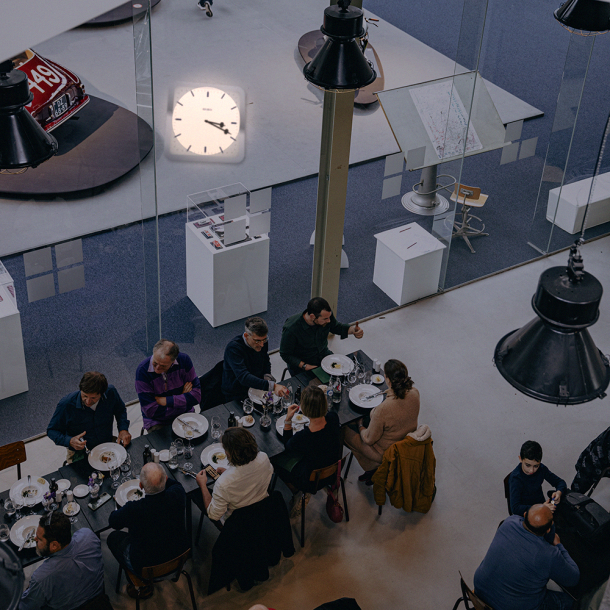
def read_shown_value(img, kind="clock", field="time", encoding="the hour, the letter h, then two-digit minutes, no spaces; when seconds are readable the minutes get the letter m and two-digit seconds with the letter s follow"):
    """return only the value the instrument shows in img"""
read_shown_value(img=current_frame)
3h19
